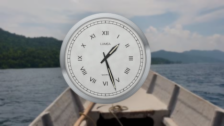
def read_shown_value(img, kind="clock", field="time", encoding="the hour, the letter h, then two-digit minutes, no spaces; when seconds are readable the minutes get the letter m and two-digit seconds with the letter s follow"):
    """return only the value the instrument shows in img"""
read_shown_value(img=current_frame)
1h27
